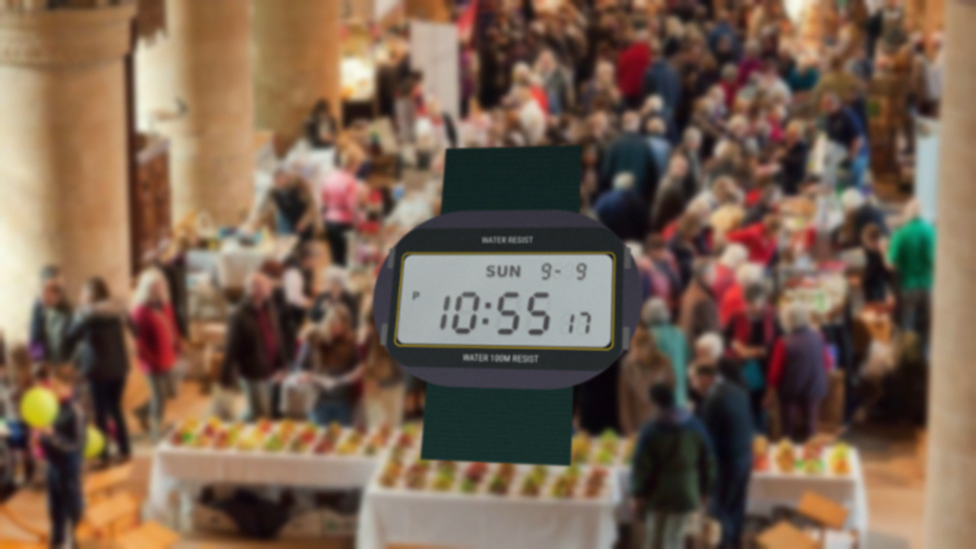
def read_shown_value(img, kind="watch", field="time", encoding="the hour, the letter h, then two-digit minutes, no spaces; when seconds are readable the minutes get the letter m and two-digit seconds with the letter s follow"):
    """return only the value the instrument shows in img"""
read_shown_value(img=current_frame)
10h55m17s
